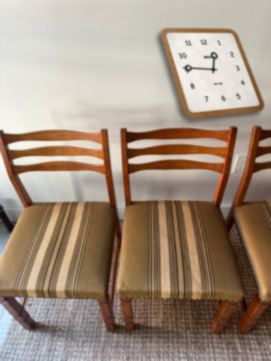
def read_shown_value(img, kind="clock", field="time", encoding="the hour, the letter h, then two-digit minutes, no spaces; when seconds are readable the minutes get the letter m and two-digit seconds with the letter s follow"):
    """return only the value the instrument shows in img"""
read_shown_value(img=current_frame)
12h46
